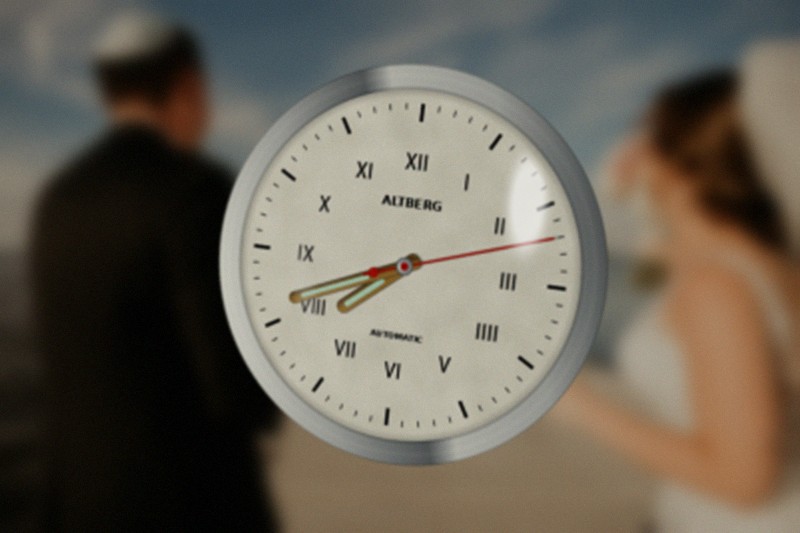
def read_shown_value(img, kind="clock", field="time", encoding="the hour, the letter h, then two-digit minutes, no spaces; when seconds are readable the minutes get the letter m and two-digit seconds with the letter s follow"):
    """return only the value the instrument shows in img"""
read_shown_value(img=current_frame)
7h41m12s
